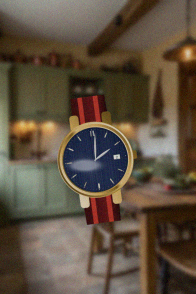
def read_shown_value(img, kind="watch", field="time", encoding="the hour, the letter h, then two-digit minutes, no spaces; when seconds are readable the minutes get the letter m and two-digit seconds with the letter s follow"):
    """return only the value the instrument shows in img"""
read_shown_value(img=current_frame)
2h01
